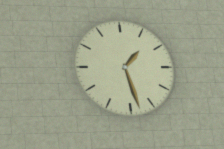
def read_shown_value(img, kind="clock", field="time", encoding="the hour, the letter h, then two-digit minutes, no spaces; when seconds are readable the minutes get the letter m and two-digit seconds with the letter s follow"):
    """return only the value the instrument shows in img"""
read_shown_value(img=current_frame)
1h28
